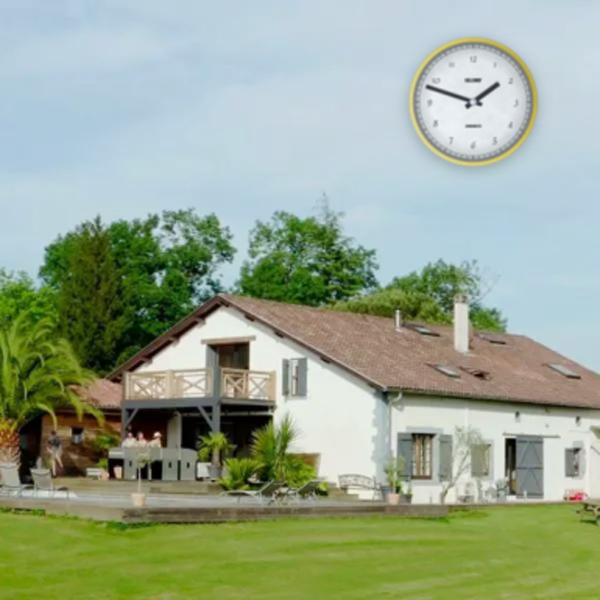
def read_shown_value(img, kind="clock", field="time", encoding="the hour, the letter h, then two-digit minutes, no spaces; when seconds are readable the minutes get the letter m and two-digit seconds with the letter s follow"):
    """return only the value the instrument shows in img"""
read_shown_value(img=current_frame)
1h48
